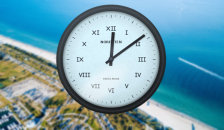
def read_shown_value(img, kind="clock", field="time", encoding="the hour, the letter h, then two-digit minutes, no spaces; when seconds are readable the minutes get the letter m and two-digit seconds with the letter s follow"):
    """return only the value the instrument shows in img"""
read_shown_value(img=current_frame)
12h09
